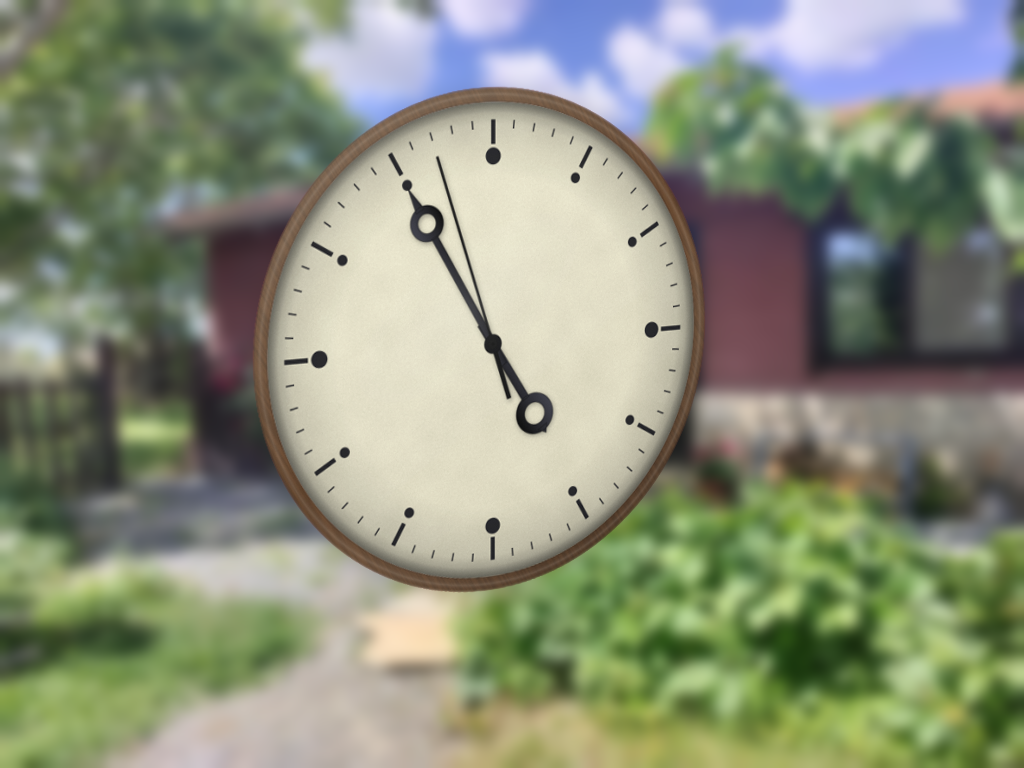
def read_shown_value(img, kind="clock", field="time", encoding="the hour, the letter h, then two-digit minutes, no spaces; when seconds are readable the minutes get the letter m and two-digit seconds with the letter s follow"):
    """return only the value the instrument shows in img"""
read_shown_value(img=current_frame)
4h54m57s
